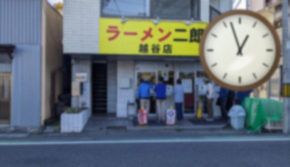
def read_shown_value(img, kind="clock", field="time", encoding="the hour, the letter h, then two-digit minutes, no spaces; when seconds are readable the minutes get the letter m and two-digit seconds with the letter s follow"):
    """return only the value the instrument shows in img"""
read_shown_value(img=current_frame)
12h57
